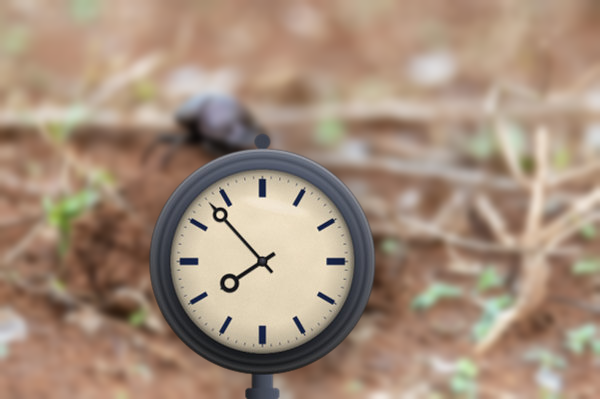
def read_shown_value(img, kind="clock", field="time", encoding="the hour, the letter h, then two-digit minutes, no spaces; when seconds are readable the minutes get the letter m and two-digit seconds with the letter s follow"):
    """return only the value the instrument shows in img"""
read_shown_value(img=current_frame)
7h53
